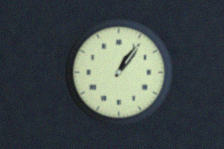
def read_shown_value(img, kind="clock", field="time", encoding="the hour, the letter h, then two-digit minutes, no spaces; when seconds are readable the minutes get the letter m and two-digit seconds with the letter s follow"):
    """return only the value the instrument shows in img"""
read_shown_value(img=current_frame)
1h06
